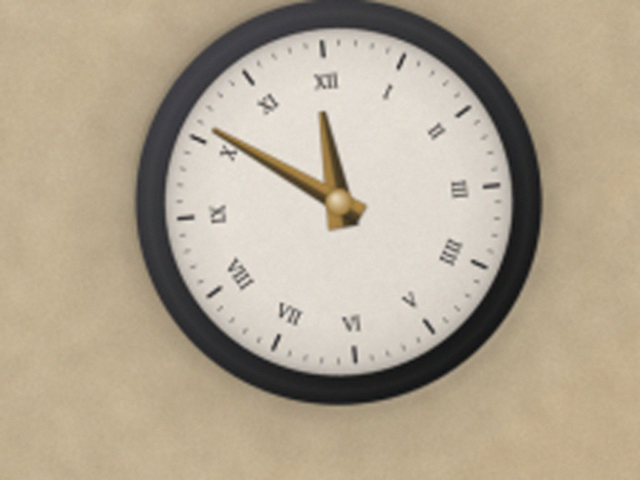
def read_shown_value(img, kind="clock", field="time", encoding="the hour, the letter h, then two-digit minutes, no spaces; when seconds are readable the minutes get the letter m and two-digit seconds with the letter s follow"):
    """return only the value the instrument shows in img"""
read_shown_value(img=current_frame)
11h51
